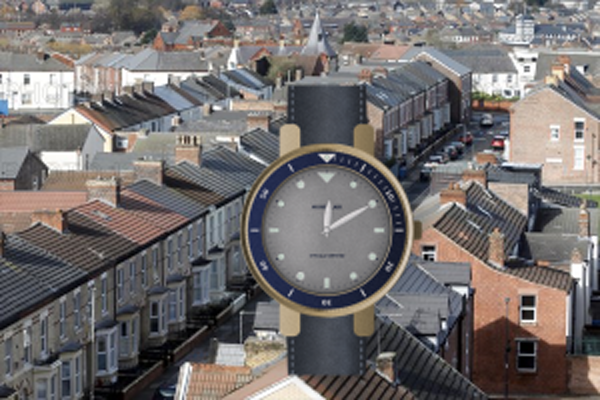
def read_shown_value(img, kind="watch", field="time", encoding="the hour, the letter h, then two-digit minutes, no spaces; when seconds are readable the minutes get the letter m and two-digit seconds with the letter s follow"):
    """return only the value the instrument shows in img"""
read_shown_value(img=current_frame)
12h10
